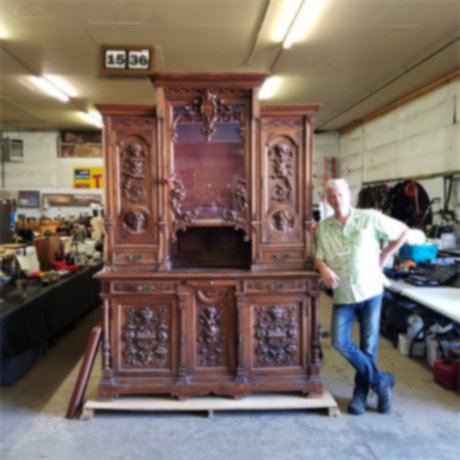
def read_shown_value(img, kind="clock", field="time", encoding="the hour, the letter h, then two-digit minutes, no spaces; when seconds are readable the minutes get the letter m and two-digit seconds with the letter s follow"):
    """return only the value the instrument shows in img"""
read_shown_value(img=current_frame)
15h36
